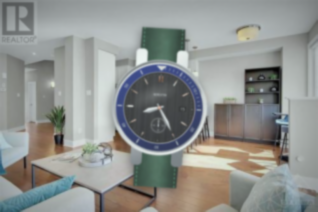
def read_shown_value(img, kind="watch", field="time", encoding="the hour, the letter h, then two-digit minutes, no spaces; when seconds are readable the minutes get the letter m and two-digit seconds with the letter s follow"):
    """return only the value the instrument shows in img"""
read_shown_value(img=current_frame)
8h25
